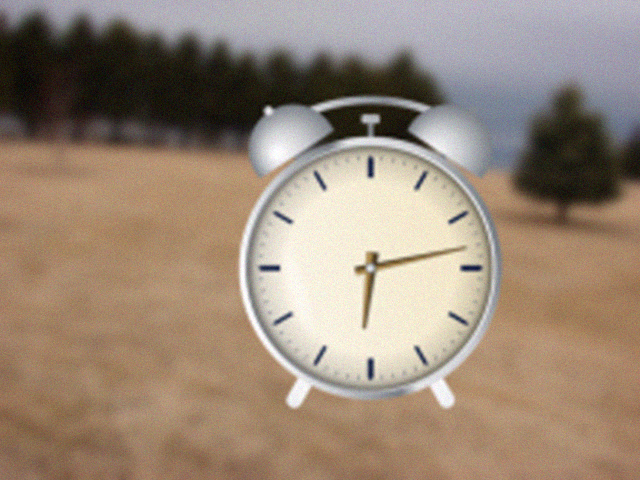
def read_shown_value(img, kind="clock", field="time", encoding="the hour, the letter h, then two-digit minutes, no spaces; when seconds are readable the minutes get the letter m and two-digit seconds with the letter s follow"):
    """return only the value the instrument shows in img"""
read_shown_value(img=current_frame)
6h13
